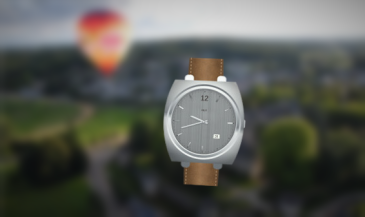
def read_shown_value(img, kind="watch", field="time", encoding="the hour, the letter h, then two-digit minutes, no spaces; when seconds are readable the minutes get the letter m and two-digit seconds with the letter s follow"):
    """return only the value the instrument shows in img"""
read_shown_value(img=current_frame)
9h42
